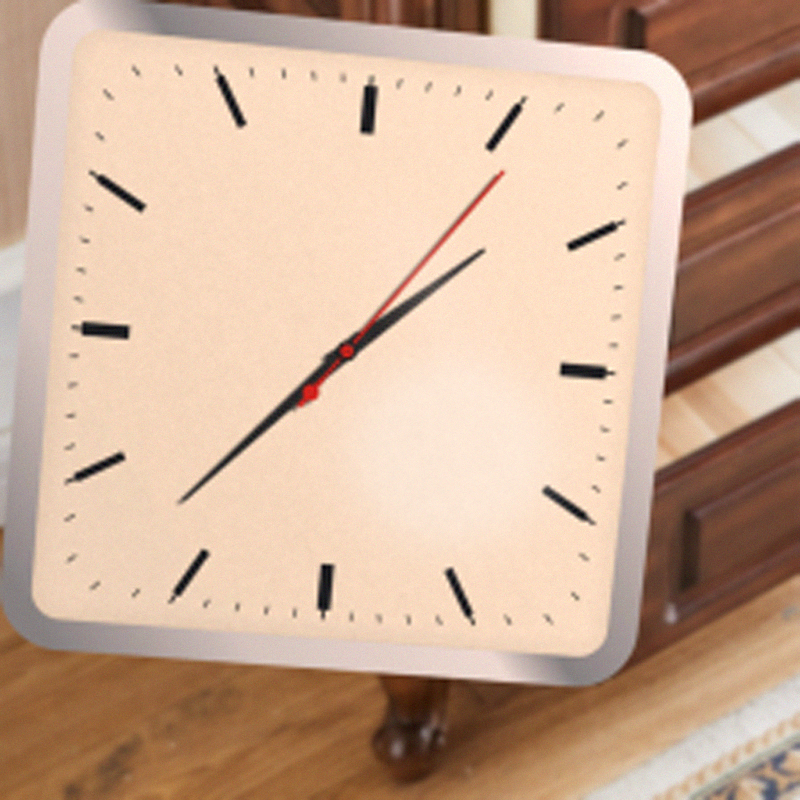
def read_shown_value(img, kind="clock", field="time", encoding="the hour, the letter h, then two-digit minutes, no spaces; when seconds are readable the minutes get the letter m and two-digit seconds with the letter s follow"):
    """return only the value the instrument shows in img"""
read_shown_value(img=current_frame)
1h37m06s
